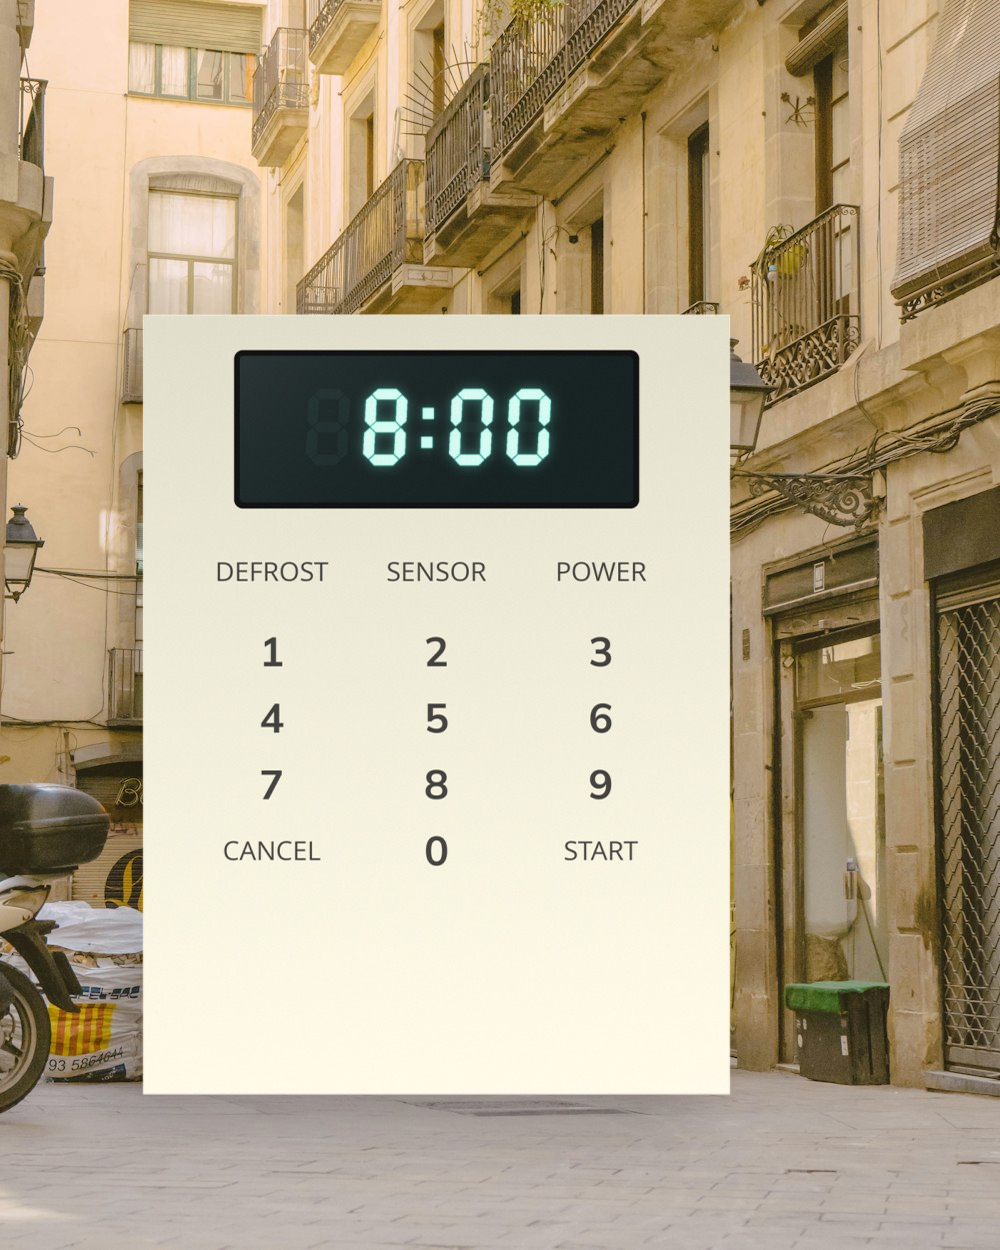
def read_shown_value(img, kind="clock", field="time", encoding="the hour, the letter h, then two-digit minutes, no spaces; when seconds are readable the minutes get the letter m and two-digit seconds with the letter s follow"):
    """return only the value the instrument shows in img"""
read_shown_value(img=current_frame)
8h00
